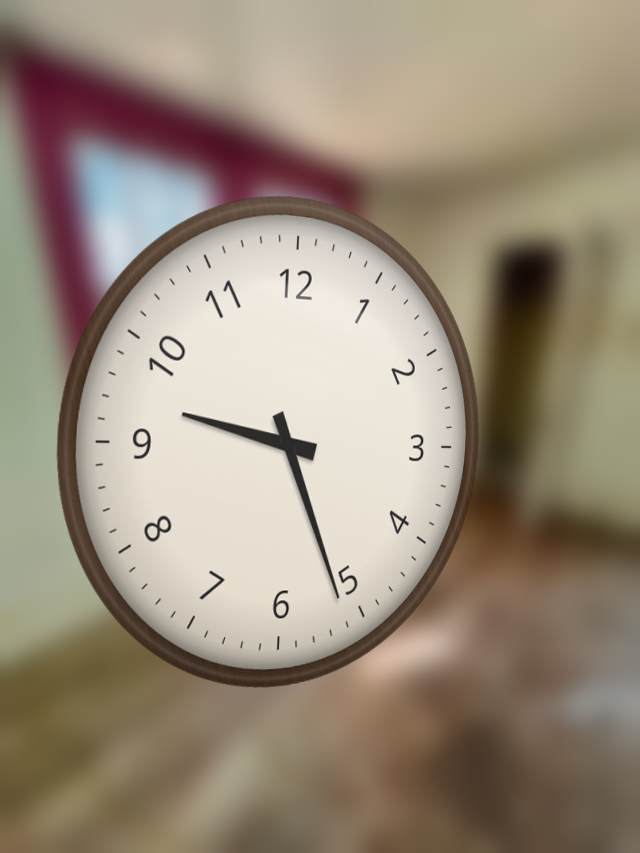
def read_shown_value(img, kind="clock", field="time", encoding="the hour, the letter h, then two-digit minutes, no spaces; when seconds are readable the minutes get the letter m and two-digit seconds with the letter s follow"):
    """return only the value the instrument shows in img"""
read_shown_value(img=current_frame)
9h26
